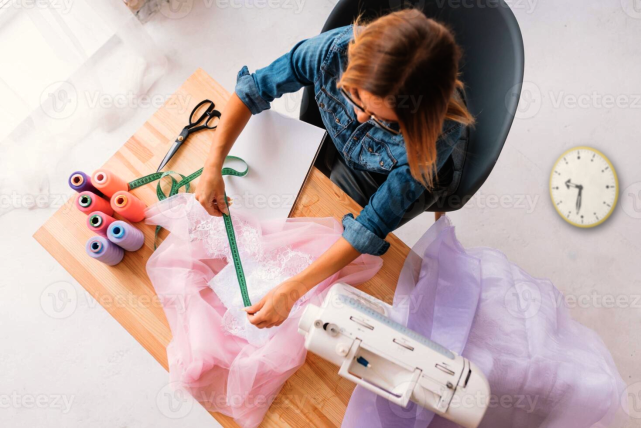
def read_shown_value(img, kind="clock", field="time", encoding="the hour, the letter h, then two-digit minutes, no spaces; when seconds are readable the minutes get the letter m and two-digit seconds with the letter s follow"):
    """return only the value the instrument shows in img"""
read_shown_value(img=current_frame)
9h32
